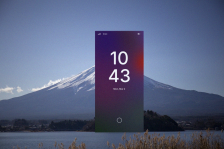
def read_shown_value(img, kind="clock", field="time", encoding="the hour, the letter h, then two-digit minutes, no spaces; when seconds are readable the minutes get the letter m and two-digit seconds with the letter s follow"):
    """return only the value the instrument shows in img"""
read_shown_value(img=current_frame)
10h43
